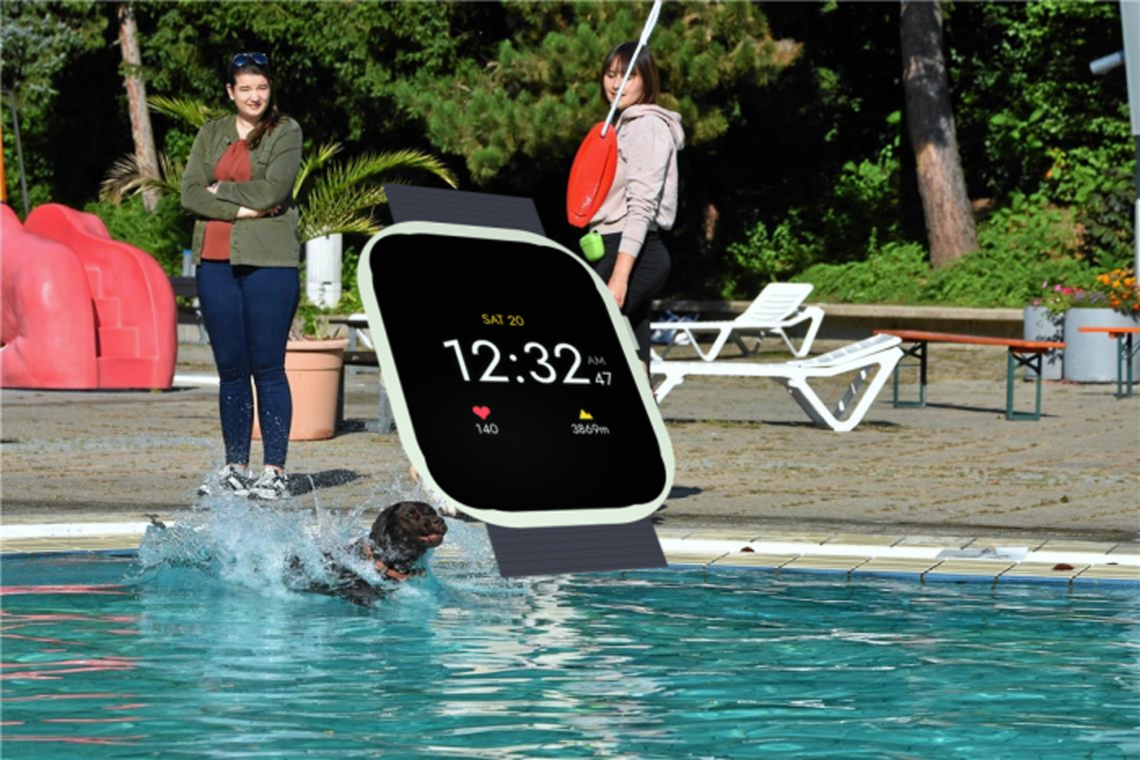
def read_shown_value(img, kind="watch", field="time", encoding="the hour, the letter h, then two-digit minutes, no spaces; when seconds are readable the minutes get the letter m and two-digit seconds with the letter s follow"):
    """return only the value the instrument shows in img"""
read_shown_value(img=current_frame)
12h32m47s
